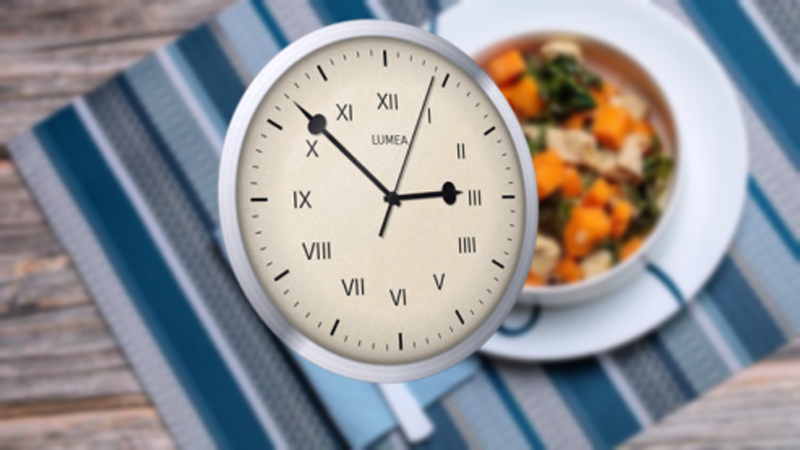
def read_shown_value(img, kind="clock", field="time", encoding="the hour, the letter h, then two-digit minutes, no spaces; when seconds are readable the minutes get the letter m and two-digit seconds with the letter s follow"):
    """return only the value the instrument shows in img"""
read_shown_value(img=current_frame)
2h52m04s
